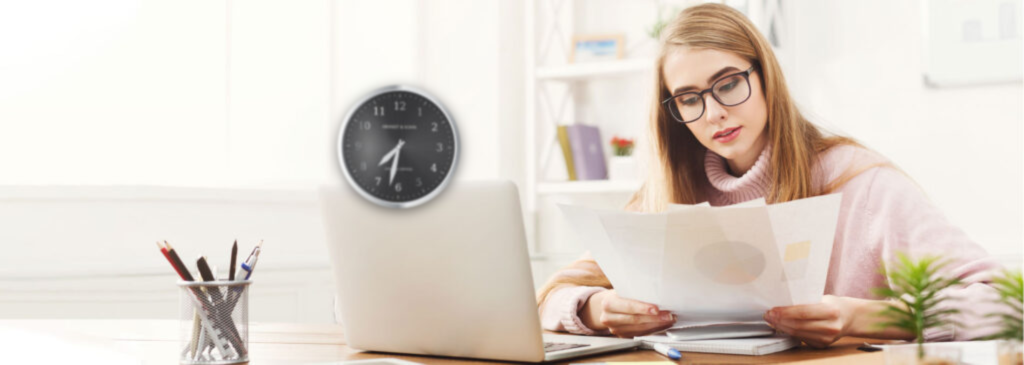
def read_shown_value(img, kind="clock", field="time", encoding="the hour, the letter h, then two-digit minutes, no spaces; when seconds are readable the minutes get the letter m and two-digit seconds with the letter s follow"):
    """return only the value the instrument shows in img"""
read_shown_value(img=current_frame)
7h32
